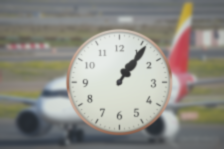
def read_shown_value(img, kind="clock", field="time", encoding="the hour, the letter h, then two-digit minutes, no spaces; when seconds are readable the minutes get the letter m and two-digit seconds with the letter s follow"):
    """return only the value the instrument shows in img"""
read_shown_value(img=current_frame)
1h06
